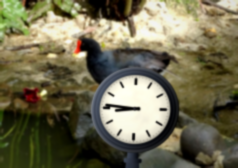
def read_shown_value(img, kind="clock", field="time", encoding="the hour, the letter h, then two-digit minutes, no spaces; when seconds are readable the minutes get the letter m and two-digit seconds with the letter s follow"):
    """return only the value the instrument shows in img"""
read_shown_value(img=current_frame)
8h46
